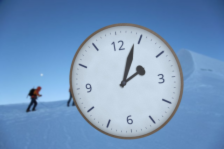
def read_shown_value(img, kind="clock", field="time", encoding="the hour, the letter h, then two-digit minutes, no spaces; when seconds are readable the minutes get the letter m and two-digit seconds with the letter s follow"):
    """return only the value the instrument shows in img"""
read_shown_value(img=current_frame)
2h04
